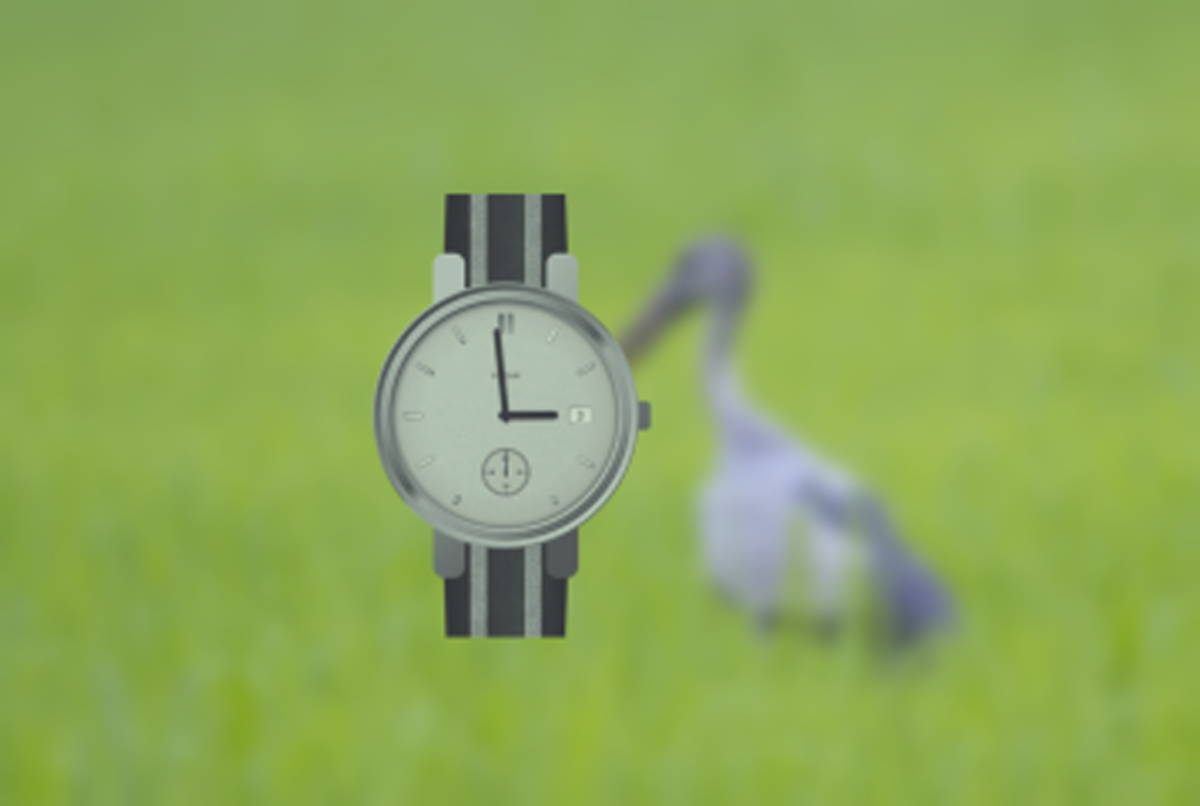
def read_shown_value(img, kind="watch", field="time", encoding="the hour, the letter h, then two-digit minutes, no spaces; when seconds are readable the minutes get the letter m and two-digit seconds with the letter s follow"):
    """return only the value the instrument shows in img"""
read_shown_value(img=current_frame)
2h59
